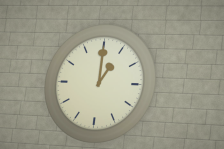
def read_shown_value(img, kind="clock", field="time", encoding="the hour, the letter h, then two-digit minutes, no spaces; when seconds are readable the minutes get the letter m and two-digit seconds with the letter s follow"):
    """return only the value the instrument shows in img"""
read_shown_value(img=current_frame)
1h00
